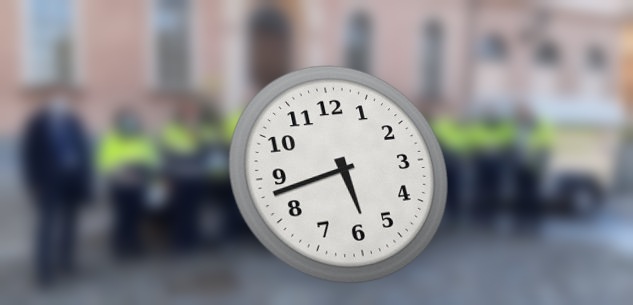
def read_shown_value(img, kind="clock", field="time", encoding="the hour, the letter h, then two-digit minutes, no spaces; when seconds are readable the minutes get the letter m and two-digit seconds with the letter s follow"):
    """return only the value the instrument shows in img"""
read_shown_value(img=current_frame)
5h43
